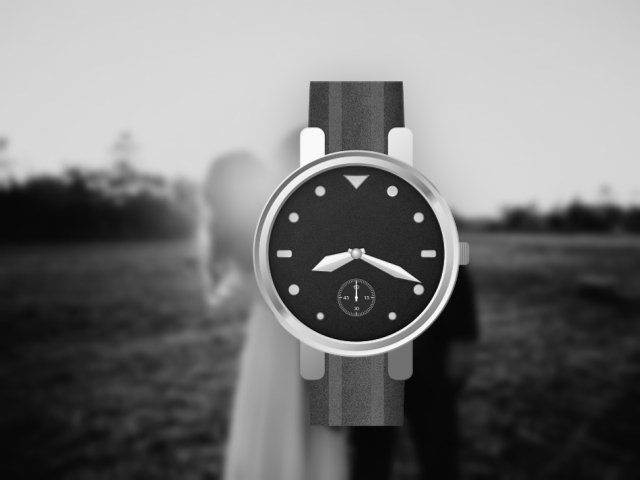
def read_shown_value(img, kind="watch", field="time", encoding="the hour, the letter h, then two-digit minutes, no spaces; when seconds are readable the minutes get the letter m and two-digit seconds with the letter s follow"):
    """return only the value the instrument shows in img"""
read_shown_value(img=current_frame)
8h19
